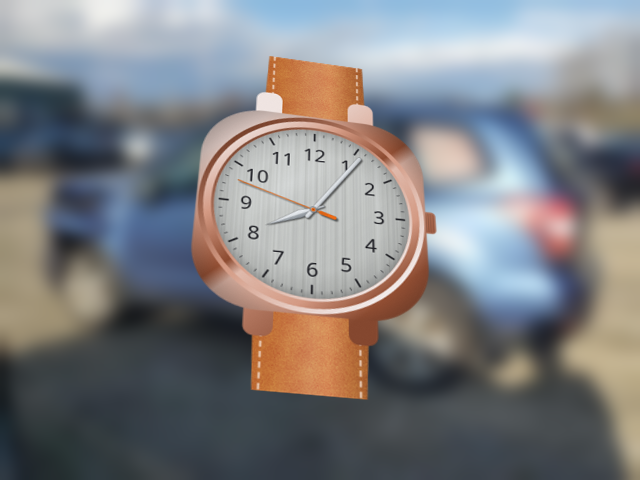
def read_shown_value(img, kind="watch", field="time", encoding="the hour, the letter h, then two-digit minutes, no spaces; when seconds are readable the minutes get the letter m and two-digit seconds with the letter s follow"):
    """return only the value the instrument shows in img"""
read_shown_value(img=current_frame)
8h05m48s
